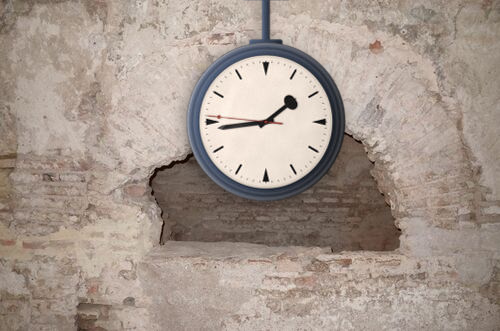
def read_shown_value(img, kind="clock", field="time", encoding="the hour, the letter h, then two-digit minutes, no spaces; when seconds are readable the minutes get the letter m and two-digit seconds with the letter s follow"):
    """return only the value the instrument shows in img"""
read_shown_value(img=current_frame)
1h43m46s
